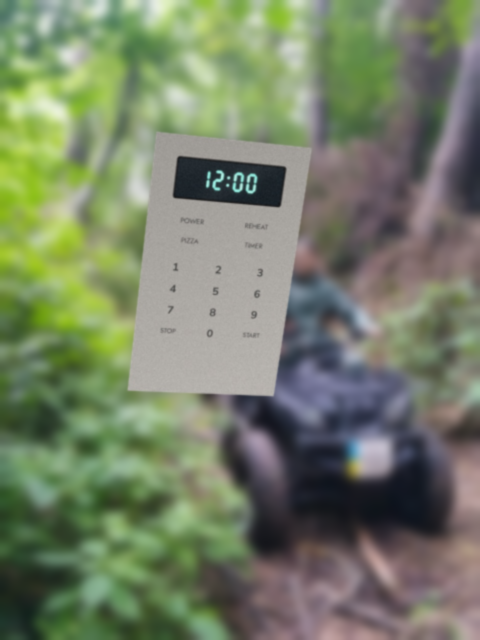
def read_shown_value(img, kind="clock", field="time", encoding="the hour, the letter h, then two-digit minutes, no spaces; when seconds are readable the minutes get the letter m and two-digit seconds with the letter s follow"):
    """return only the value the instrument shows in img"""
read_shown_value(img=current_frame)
12h00
